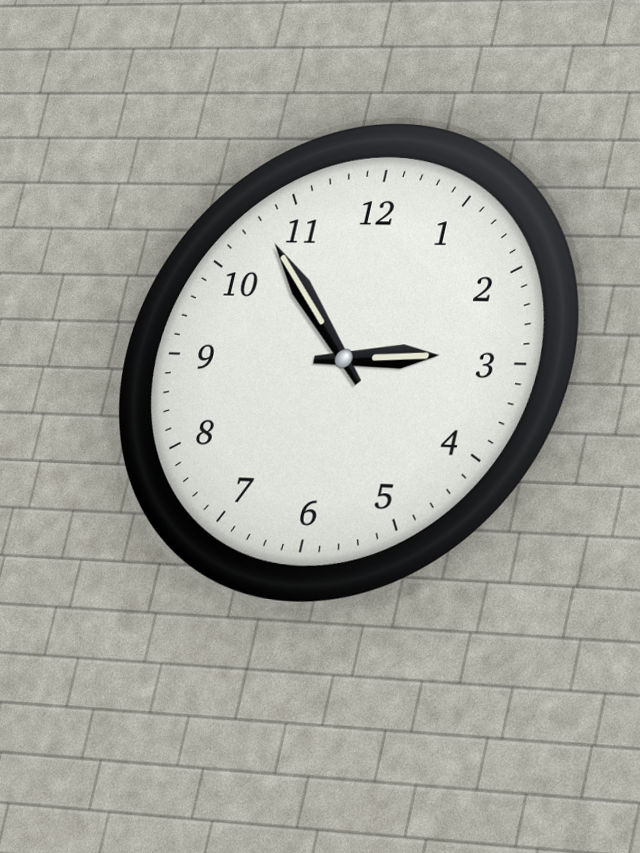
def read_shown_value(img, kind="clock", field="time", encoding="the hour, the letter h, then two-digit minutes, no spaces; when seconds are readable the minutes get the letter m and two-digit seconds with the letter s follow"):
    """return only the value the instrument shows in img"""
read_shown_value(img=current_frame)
2h53
